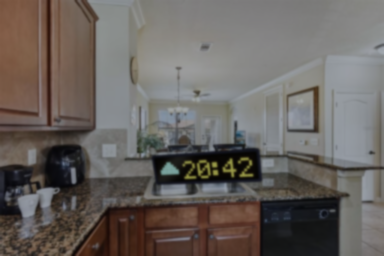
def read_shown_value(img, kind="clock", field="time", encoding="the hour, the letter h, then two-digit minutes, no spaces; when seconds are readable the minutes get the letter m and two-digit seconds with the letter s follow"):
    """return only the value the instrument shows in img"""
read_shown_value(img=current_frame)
20h42
